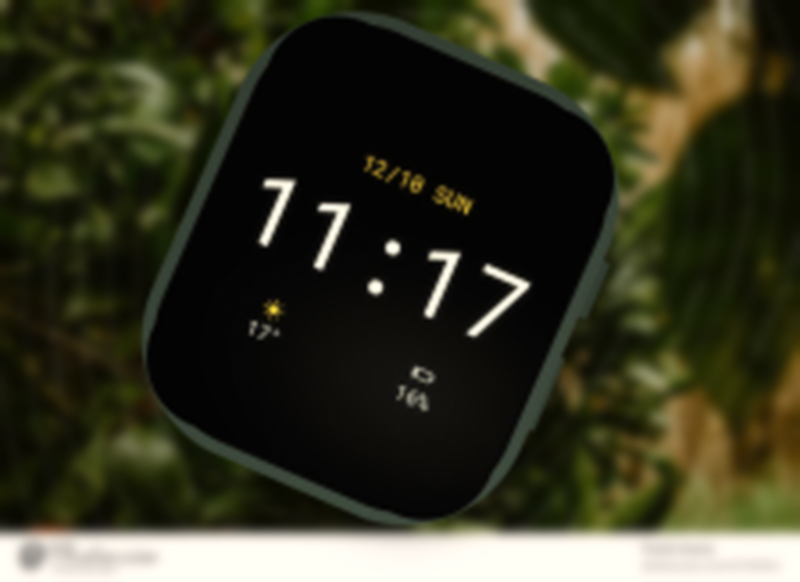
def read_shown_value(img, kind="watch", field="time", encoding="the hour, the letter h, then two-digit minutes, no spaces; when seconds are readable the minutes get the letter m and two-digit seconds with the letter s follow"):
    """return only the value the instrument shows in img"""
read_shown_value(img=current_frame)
11h17
